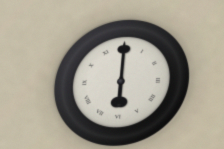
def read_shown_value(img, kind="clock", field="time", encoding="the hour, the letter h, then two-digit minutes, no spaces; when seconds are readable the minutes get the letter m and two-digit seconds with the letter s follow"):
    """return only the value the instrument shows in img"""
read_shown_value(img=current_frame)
6h00
